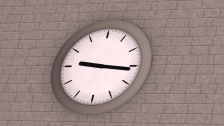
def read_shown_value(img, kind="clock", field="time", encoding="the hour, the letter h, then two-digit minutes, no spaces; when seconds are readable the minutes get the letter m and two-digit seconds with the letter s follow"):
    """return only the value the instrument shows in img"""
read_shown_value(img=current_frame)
9h16
